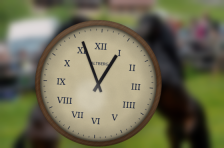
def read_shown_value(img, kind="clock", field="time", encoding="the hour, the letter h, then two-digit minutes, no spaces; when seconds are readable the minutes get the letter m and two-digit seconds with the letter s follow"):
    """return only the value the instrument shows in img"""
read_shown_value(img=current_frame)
12h56
